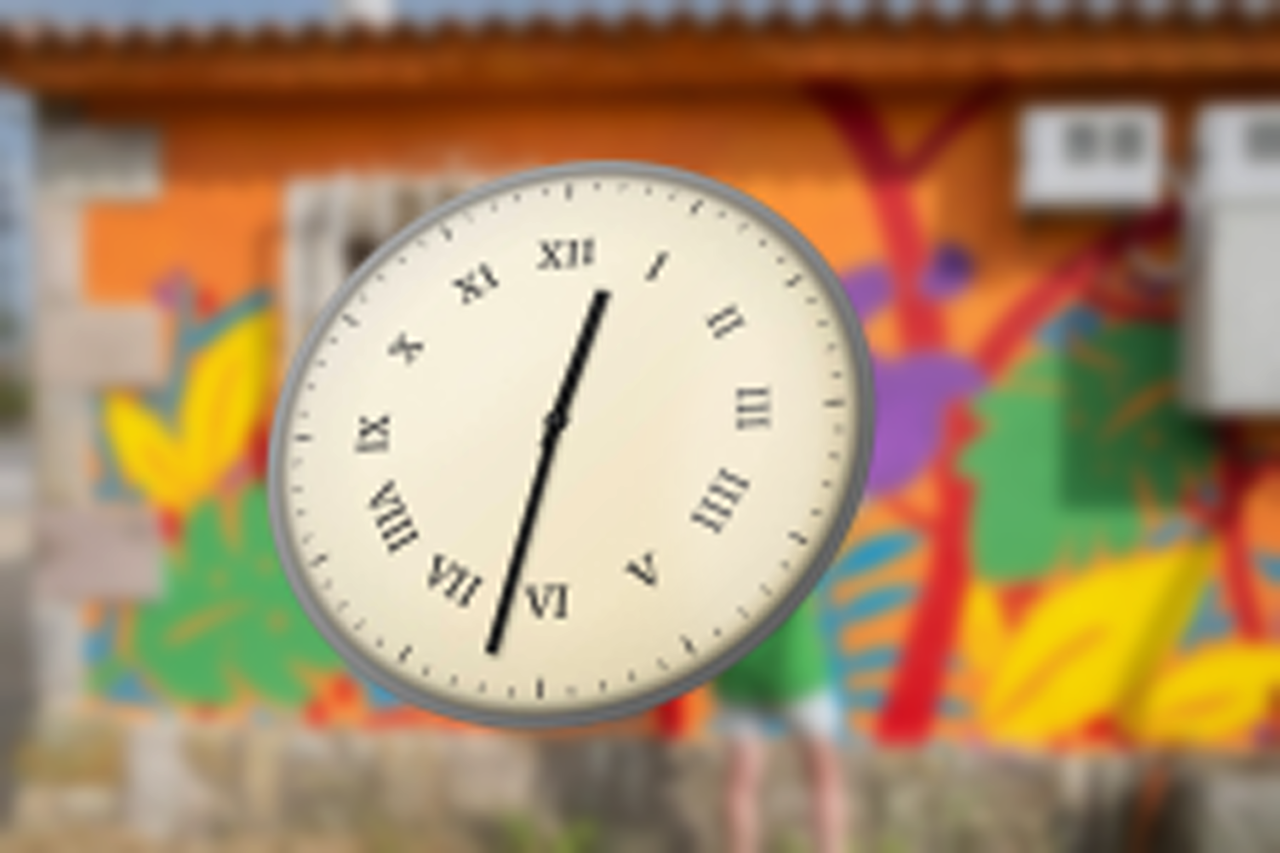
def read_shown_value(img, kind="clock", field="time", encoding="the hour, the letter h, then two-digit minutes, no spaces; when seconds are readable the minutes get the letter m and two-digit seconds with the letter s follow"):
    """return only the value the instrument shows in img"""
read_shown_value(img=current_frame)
12h32
